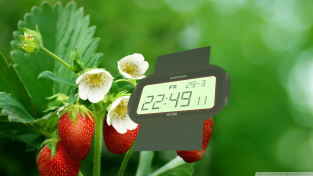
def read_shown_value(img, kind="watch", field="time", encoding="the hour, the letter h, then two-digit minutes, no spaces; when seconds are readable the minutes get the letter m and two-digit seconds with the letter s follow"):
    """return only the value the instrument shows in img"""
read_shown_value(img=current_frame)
22h49m11s
